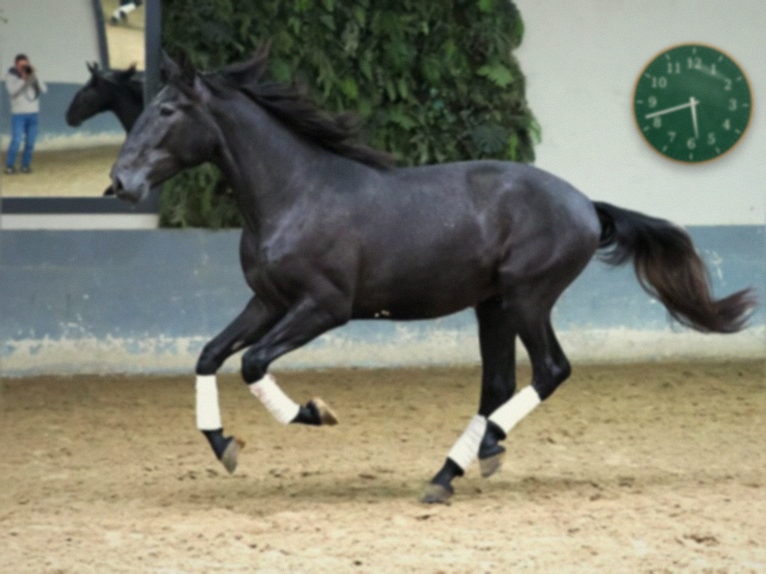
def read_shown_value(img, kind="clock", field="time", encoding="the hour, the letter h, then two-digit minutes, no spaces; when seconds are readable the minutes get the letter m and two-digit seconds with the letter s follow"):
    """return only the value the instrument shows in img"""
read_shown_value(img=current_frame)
5h42
